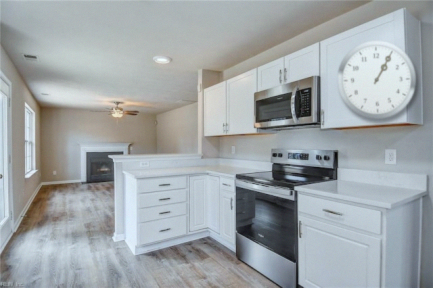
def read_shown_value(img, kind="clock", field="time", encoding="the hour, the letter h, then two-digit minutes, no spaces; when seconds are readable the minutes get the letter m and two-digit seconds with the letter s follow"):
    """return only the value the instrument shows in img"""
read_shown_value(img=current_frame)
1h05
